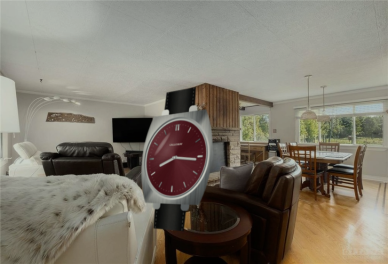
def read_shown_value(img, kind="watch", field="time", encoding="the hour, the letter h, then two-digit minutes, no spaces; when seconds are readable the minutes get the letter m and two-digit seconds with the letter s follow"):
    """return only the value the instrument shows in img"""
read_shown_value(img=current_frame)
8h16
